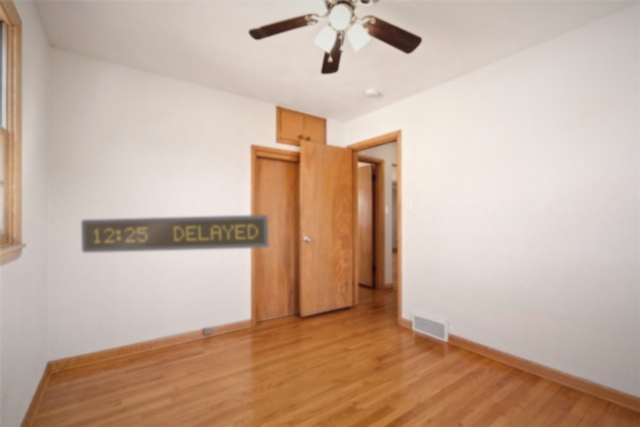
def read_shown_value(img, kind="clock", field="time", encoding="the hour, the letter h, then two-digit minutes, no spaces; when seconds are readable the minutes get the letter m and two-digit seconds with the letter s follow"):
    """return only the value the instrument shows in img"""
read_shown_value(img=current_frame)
12h25
